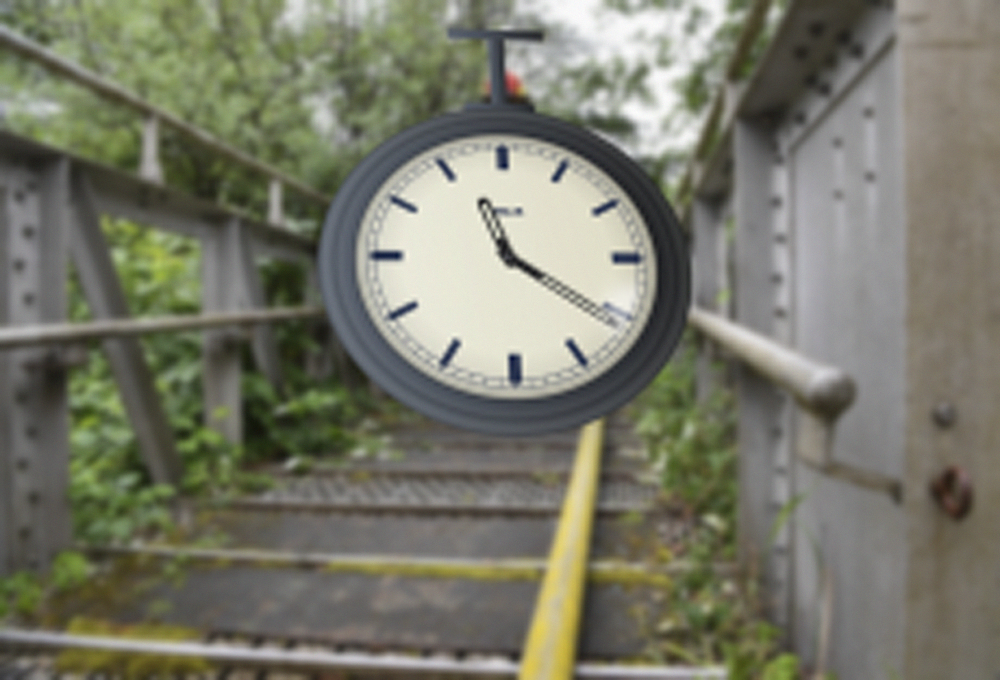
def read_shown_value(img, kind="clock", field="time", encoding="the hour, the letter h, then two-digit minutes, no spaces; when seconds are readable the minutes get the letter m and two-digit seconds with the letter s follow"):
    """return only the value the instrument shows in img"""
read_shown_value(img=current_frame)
11h21
